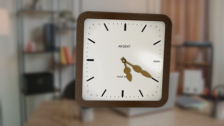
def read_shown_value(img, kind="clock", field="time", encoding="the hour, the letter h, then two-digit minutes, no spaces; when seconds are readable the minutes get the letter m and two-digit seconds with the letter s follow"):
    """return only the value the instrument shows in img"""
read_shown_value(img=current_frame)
5h20
